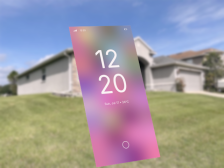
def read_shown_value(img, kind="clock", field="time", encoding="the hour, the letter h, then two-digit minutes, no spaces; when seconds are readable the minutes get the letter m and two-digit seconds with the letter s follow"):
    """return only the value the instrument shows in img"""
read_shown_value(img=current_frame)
12h20
